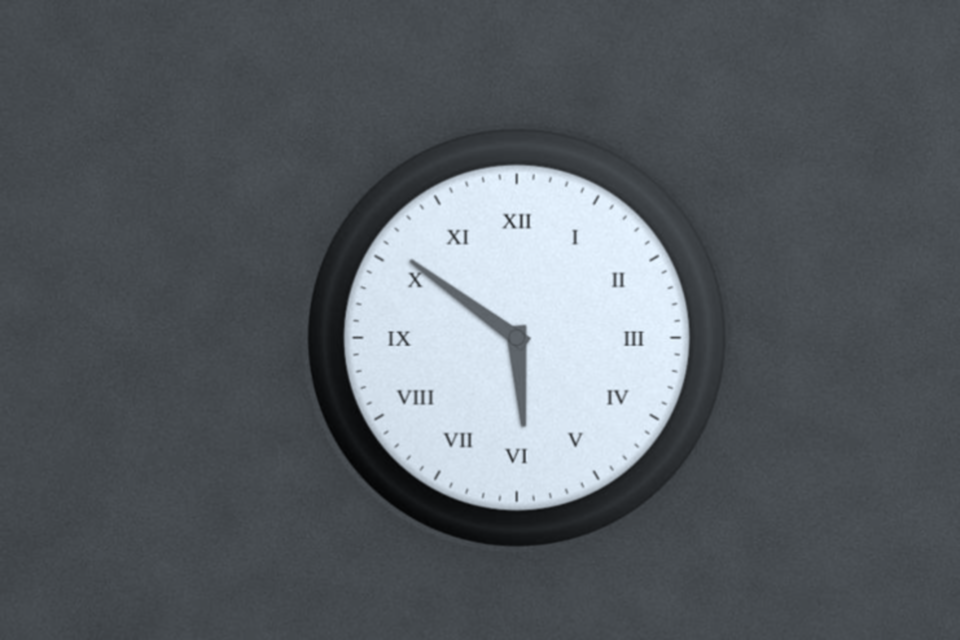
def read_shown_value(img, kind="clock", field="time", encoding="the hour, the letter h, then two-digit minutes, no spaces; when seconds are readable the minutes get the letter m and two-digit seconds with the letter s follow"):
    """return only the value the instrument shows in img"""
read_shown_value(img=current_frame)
5h51
